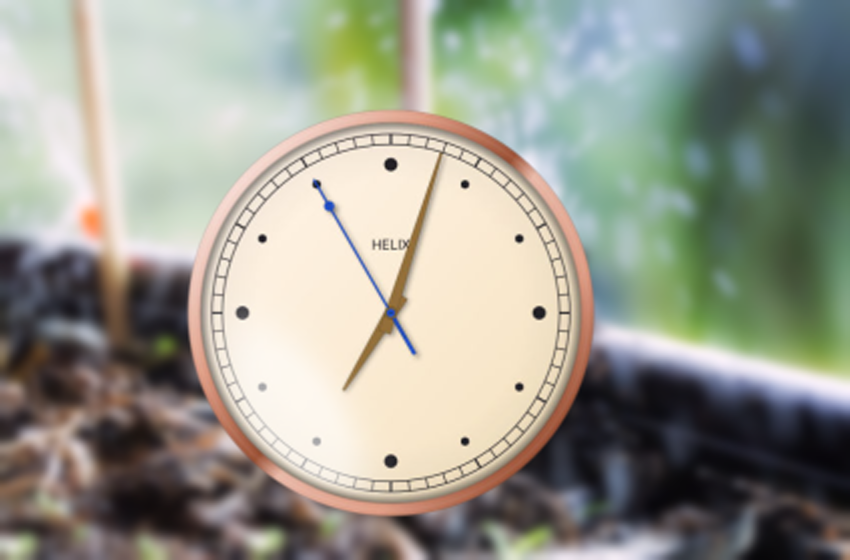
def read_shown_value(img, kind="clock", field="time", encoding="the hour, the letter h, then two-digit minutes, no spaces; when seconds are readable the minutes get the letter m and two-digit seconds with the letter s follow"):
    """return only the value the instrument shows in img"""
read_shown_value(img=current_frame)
7h02m55s
